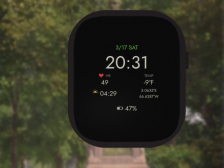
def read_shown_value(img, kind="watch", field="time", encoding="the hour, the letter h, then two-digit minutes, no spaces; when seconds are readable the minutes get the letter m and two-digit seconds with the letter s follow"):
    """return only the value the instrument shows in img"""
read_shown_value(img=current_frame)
20h31
